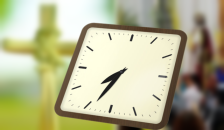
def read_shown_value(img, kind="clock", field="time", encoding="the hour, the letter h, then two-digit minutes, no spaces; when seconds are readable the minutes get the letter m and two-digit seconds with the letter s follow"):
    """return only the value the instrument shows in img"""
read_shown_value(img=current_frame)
7h34
